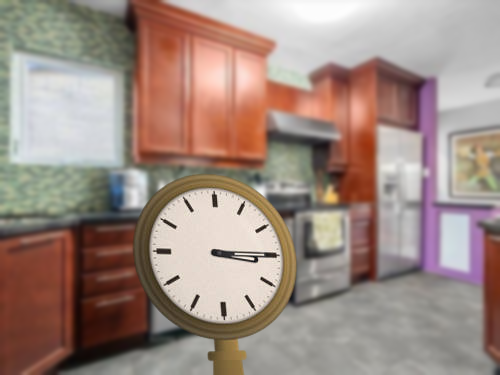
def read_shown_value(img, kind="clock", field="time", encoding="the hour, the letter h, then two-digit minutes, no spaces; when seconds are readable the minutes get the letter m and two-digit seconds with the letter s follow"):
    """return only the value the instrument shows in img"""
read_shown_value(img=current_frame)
3h15
